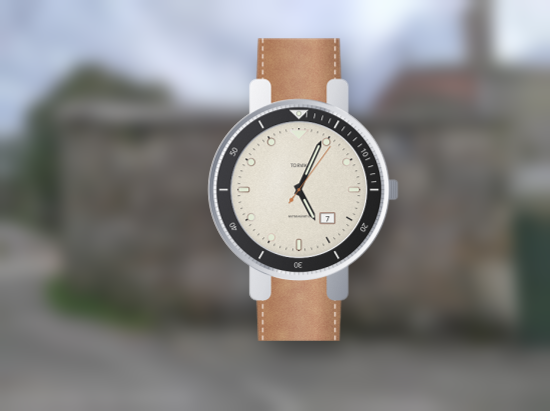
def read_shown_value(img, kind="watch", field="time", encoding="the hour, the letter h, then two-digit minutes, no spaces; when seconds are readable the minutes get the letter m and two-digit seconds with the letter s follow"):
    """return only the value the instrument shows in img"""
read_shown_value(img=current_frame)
5h04m06s
